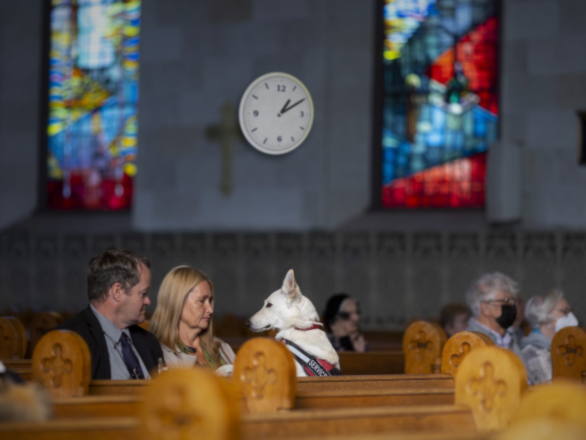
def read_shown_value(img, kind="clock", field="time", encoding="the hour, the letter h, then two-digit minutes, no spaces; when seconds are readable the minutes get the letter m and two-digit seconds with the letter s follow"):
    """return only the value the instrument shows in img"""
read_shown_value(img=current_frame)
1h10
